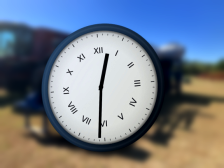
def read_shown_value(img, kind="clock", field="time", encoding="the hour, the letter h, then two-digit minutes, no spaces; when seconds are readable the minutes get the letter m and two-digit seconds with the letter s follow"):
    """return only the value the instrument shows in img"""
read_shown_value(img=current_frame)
12h31
